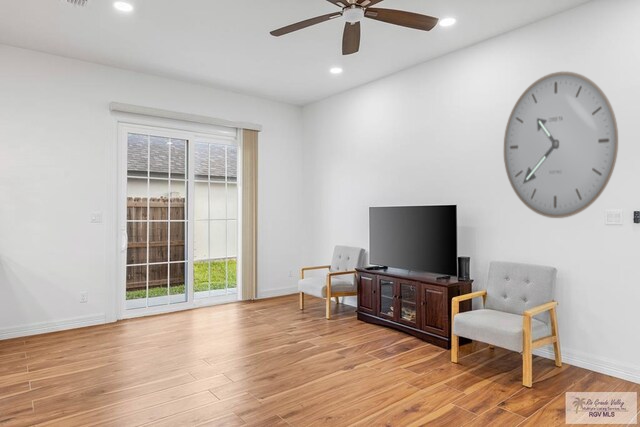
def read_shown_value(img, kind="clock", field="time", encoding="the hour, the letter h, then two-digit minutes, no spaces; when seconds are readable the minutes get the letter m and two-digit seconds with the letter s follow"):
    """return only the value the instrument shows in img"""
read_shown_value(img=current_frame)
10h38
